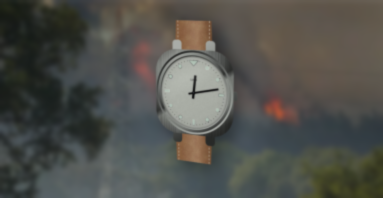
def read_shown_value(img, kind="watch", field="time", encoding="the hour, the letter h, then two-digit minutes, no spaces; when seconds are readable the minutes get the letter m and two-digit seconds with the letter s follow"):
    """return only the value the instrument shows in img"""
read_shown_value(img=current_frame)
12h13
